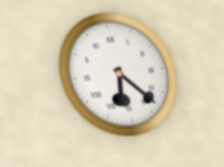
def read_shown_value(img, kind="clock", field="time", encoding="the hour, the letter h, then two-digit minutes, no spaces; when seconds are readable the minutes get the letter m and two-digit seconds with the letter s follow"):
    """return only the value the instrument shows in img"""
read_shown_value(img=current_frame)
6h23
